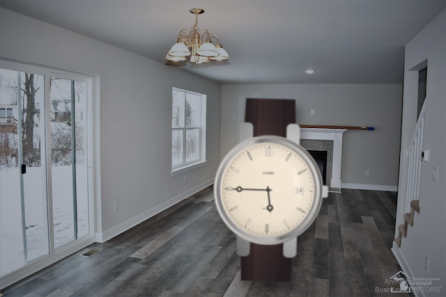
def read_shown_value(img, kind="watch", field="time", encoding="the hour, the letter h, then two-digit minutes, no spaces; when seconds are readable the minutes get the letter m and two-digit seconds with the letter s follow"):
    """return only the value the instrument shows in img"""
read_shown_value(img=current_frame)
5h45
